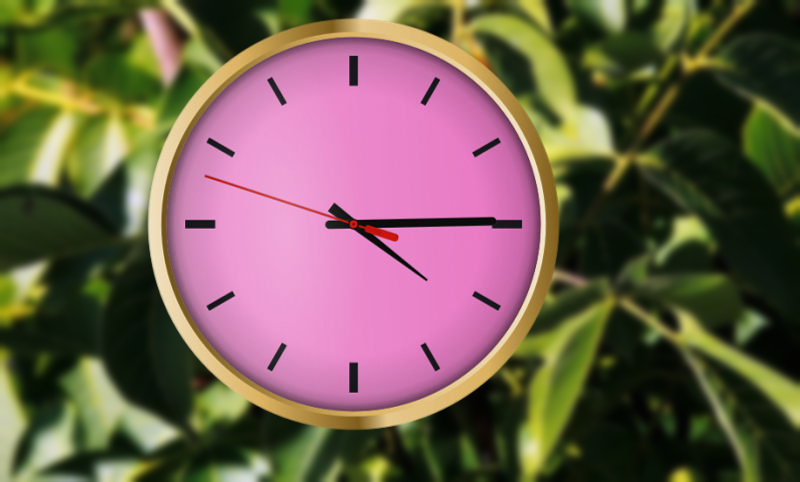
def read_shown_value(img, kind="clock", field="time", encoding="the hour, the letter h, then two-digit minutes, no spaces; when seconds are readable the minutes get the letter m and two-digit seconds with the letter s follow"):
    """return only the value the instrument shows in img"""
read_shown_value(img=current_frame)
4h14m48s
